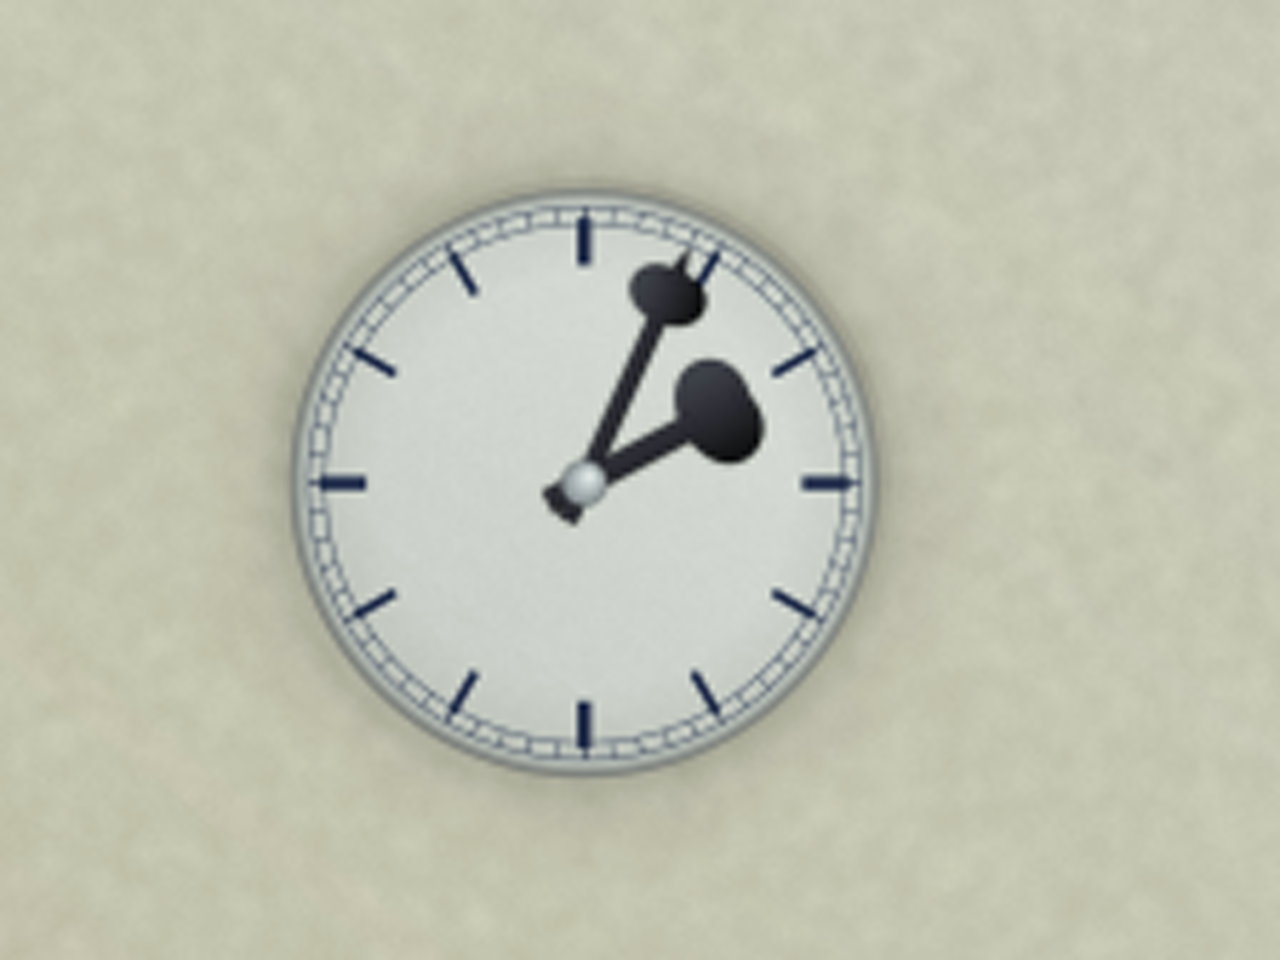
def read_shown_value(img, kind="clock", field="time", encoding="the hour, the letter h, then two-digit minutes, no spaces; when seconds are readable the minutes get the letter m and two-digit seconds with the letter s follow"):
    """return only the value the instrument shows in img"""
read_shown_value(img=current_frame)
2h04
